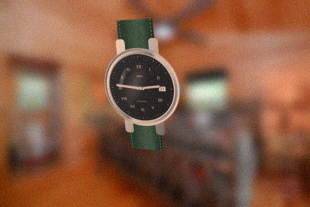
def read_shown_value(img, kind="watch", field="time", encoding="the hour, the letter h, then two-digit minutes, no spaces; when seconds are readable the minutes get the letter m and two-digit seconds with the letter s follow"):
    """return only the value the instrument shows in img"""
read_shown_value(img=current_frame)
2h46
